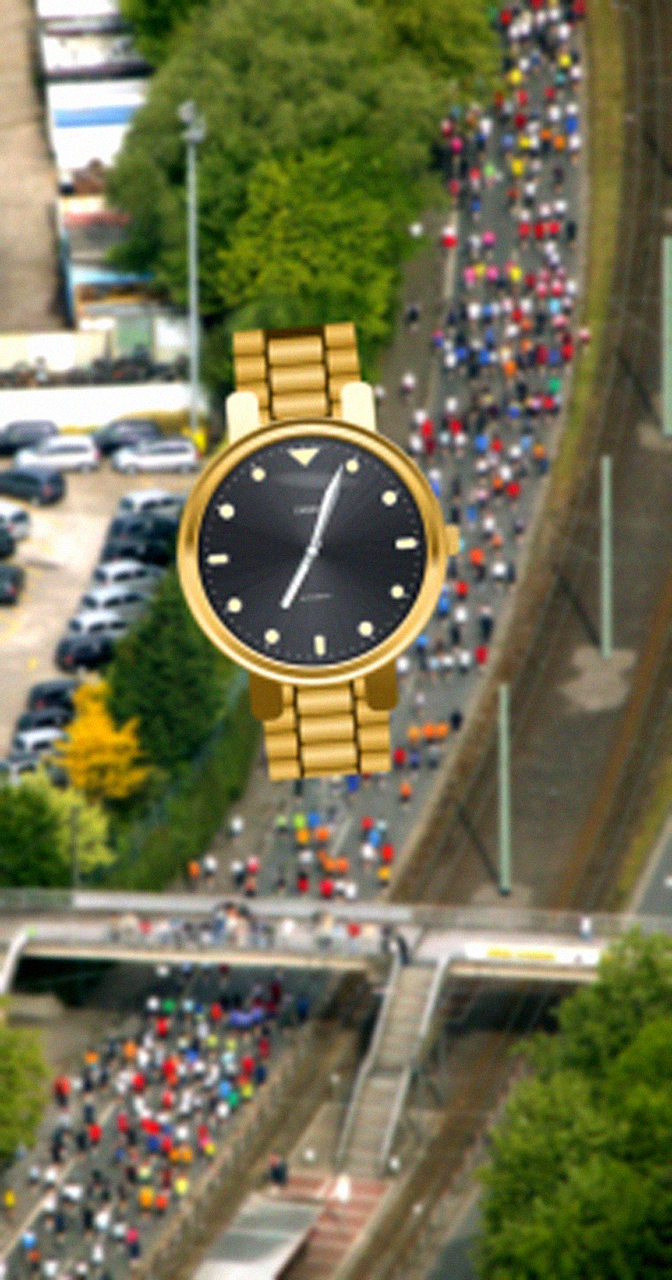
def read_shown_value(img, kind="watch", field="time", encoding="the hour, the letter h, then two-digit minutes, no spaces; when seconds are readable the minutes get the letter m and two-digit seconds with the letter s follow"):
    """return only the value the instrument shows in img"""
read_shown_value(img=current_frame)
7h04
